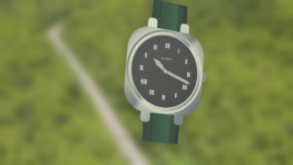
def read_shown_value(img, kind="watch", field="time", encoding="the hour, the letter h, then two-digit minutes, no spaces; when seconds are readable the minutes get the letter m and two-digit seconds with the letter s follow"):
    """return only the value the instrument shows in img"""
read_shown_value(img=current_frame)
10h18
